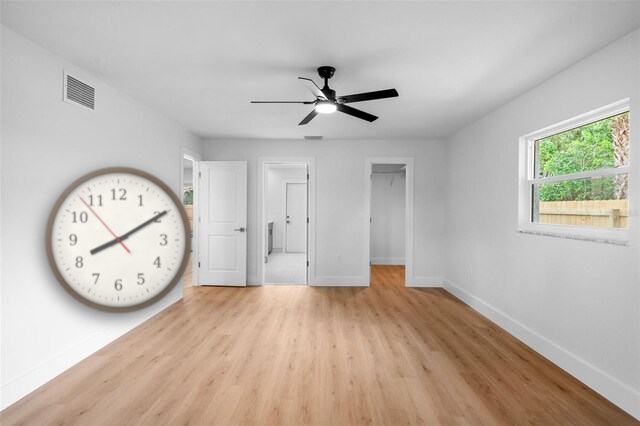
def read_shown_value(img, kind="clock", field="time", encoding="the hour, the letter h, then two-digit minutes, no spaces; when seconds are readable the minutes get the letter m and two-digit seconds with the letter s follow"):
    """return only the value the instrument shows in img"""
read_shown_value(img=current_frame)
8h09m53s
